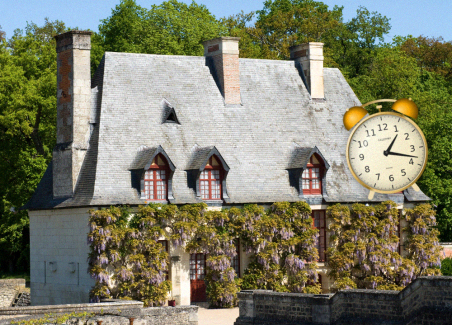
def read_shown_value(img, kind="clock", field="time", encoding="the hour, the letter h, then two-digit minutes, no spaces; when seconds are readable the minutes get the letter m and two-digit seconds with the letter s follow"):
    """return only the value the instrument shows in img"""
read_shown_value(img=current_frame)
1h18
